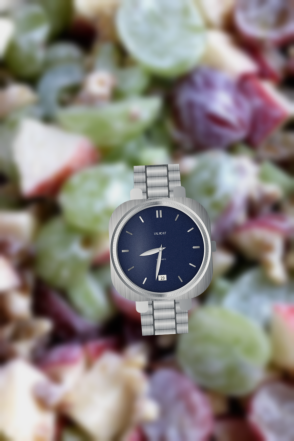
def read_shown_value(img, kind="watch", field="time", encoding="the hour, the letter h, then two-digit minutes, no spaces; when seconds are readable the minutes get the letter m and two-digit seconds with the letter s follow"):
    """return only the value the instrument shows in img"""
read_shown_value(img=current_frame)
8h32
